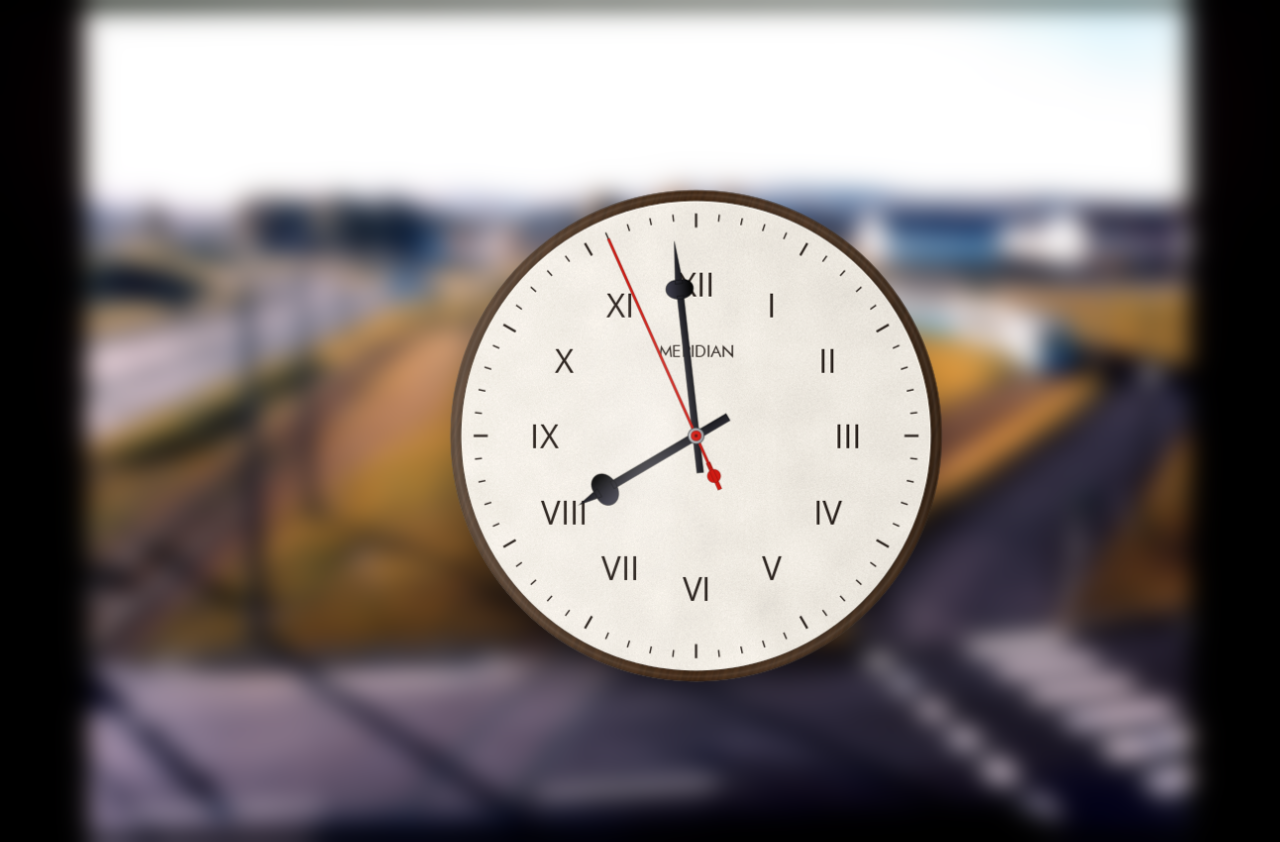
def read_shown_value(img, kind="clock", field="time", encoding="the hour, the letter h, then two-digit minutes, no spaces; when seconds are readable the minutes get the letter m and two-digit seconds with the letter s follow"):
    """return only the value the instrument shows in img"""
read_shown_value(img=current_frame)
7h58m56s
